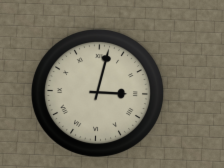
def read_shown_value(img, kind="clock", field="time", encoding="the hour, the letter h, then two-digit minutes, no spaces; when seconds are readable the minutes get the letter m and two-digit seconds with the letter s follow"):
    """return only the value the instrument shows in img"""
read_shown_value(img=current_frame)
3h02
